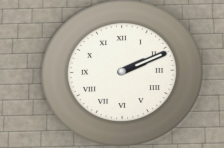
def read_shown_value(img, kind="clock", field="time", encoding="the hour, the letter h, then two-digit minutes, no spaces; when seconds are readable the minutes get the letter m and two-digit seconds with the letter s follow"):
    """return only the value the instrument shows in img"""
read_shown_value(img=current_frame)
2h11
